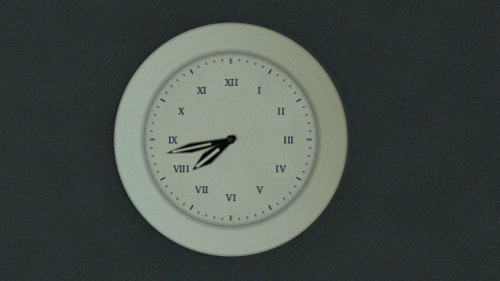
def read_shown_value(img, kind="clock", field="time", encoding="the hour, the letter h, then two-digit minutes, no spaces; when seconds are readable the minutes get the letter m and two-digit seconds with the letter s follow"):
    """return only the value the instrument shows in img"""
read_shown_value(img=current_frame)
7h43
